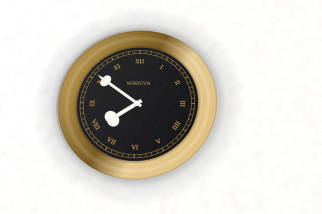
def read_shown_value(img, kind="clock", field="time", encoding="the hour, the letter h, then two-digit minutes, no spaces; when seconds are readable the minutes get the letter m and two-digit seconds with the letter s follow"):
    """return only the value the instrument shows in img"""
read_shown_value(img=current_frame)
7h51
